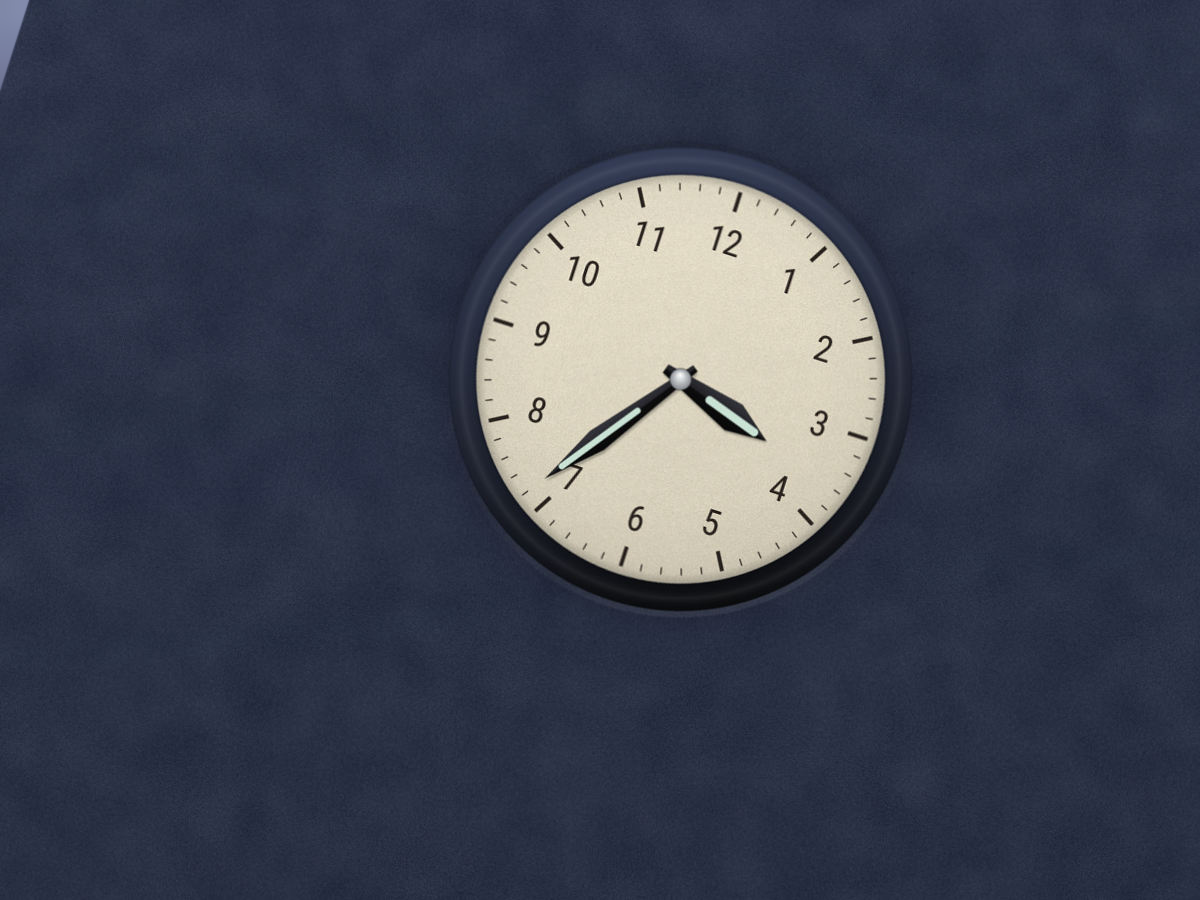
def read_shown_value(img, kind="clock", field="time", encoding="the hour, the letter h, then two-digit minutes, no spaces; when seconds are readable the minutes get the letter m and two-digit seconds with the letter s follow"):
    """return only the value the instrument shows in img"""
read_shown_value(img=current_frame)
3h36
